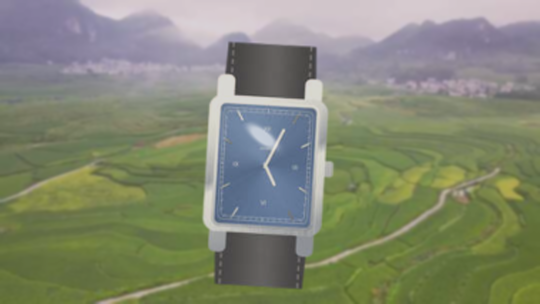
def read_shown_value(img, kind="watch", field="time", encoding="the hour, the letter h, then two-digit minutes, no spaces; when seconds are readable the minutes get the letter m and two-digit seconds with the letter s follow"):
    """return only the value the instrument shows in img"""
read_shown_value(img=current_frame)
5h04
